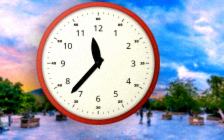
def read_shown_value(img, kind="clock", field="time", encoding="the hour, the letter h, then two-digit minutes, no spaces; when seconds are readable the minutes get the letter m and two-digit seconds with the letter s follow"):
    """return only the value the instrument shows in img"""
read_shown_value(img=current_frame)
11h37
